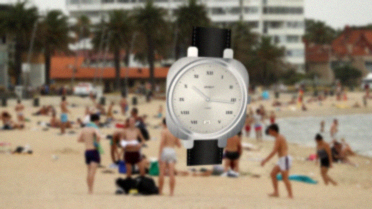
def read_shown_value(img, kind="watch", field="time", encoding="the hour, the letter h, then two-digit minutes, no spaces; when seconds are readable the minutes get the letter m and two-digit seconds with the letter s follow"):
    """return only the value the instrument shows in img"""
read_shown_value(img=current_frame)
10h16
